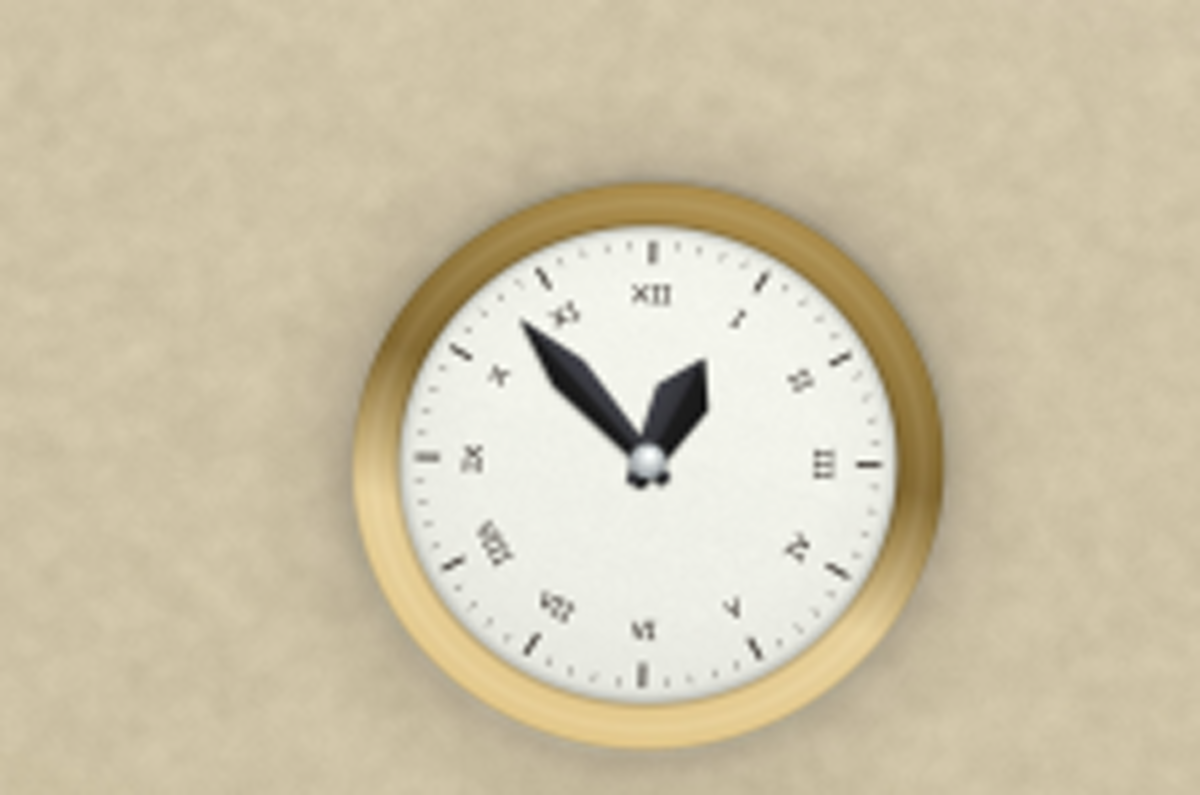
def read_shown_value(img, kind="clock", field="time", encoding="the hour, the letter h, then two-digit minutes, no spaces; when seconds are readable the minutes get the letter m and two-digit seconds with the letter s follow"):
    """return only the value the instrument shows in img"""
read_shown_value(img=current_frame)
12h53
